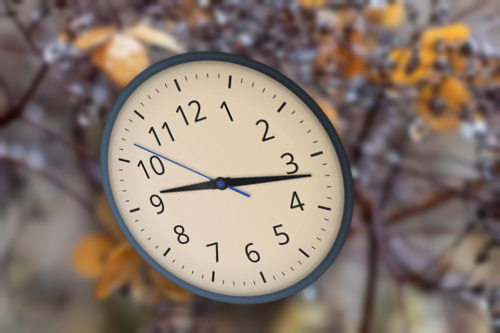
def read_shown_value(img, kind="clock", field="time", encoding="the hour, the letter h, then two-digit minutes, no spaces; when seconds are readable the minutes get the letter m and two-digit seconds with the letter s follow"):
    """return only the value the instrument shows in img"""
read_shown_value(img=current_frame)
9h16m52s
